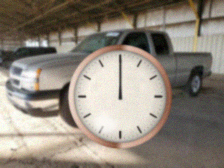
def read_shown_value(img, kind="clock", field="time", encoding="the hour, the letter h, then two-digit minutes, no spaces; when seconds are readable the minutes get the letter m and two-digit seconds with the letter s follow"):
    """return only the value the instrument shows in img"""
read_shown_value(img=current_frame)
12h00
